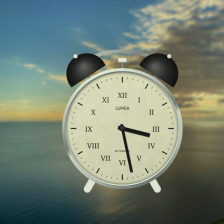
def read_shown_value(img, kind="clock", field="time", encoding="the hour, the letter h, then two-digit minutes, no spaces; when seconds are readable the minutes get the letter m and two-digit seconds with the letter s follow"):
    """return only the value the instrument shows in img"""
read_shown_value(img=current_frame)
3h28
